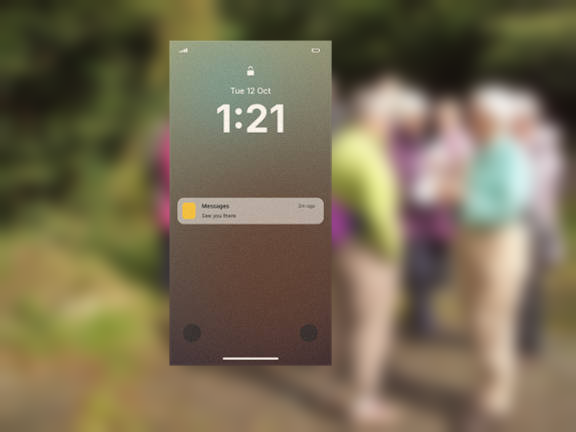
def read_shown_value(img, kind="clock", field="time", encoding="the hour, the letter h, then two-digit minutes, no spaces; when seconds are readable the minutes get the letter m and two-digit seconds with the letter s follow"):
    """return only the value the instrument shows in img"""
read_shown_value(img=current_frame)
1h21
